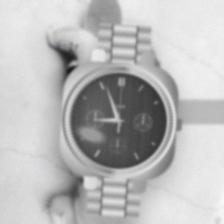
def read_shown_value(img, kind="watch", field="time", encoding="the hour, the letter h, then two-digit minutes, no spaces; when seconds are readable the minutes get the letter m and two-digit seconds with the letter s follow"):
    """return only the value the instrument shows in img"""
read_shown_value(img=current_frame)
8h56
